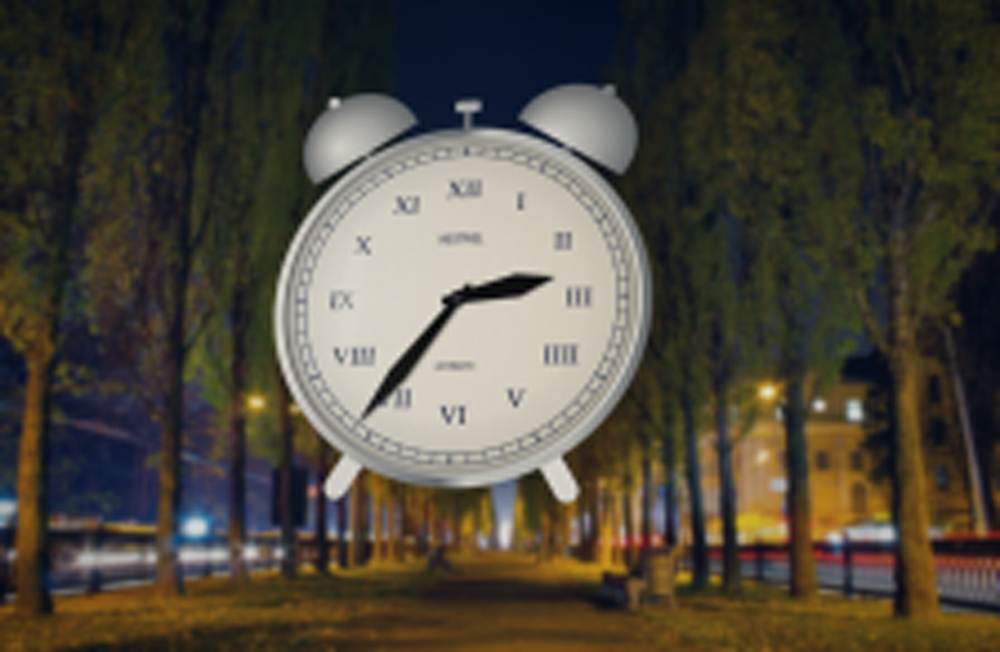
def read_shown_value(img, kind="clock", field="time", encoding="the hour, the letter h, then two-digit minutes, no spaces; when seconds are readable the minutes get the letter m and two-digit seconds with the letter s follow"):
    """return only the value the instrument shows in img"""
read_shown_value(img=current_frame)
2h36
